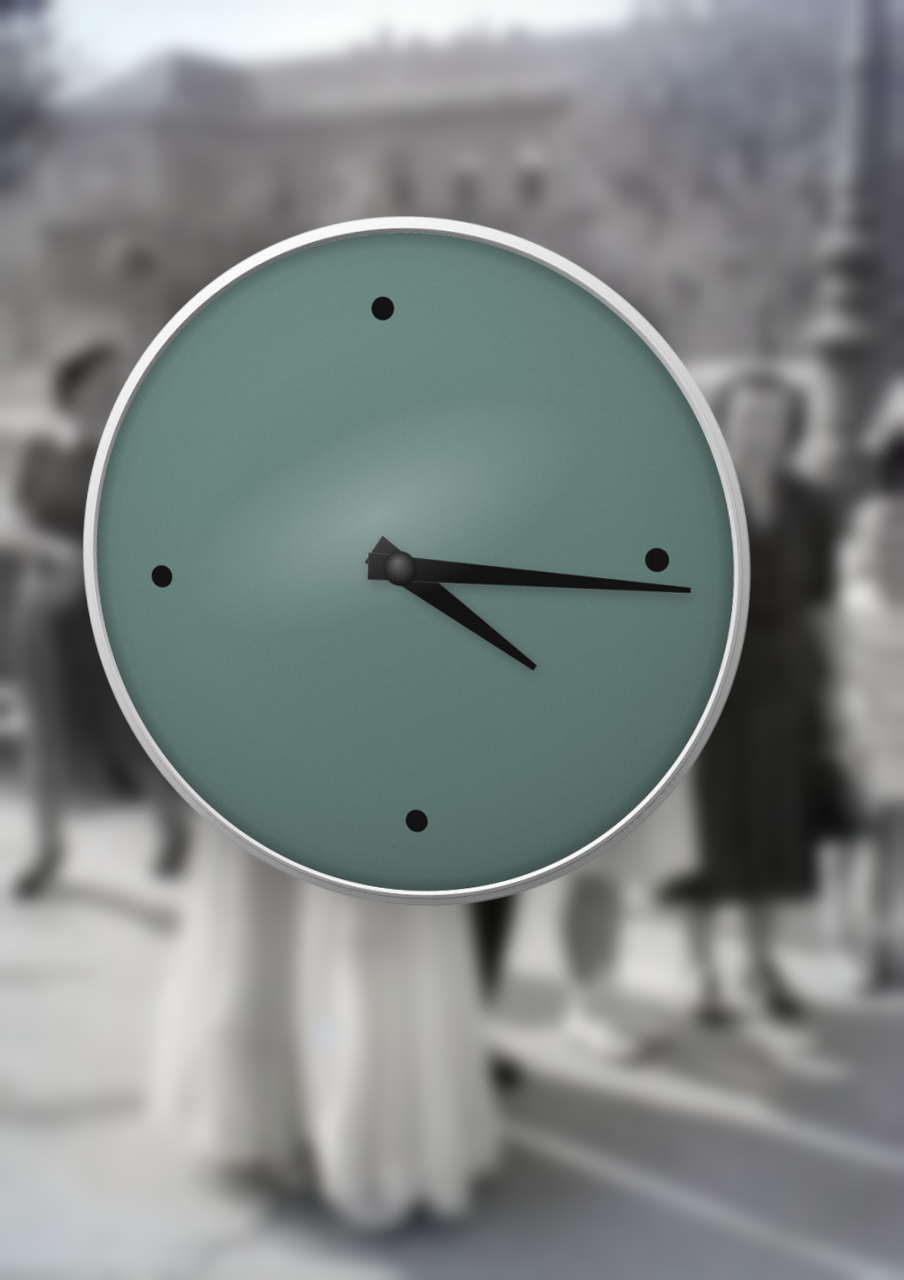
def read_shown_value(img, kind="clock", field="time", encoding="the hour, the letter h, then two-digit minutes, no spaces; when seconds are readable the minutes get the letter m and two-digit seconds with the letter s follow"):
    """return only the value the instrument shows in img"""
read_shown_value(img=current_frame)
4h16
